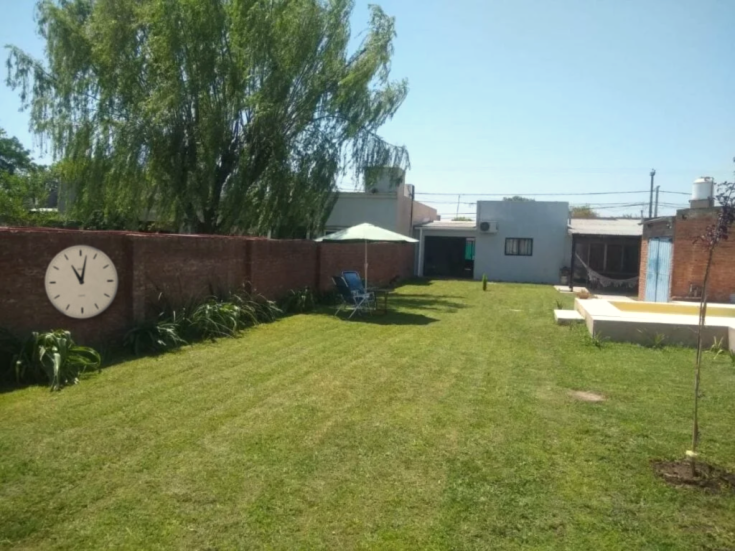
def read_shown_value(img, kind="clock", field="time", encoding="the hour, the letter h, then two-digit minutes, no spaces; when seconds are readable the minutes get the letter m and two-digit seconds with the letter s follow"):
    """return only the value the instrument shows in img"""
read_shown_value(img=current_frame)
11h02
